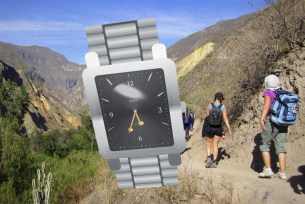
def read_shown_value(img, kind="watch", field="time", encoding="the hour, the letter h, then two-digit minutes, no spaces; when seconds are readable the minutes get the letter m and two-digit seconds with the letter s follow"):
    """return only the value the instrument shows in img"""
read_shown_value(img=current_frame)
5h34
